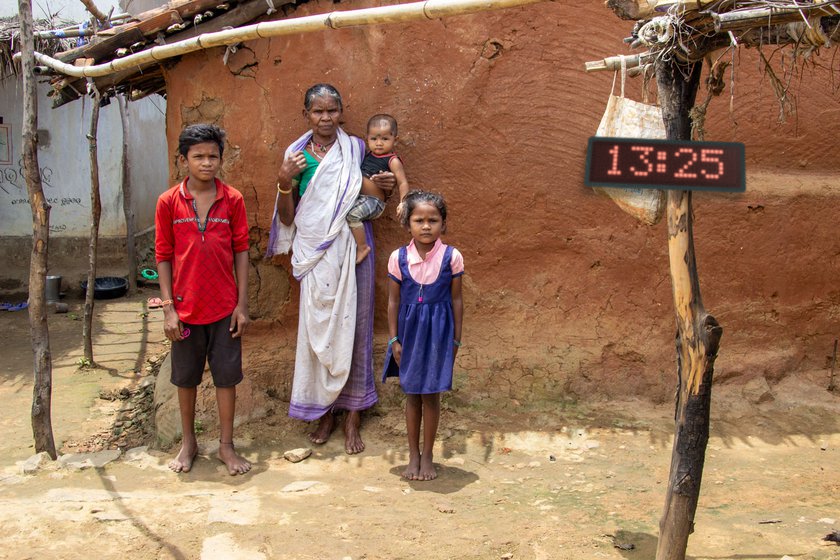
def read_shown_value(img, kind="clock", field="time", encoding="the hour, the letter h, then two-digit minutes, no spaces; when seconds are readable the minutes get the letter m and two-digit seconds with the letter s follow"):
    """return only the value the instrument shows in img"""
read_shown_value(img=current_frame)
13h25
